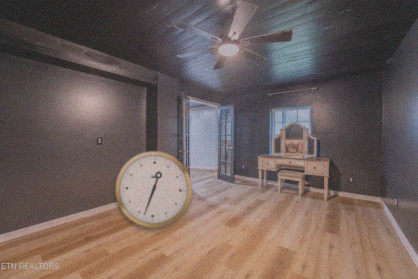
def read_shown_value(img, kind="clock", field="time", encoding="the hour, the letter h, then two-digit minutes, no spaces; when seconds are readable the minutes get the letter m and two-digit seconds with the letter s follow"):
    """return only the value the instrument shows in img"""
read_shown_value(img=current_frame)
12h33
